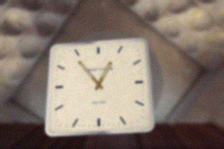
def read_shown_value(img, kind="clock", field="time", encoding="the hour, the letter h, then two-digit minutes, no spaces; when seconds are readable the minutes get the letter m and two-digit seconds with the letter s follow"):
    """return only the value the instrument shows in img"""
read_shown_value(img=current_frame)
12h54
